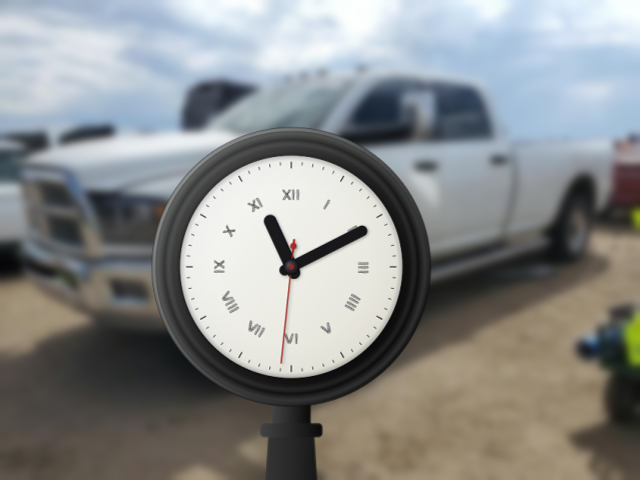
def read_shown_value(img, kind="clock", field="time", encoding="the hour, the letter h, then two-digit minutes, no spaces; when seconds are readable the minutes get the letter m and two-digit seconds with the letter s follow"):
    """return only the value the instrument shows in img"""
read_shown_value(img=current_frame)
11h10m31s
